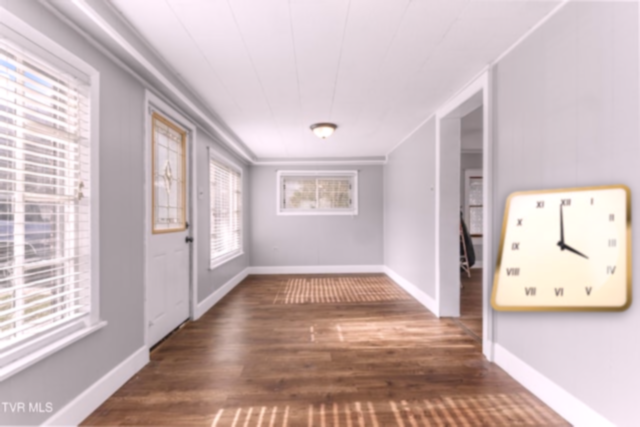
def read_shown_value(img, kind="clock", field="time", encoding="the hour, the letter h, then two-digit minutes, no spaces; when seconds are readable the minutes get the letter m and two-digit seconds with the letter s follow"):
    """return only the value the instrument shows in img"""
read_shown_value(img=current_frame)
3h59
